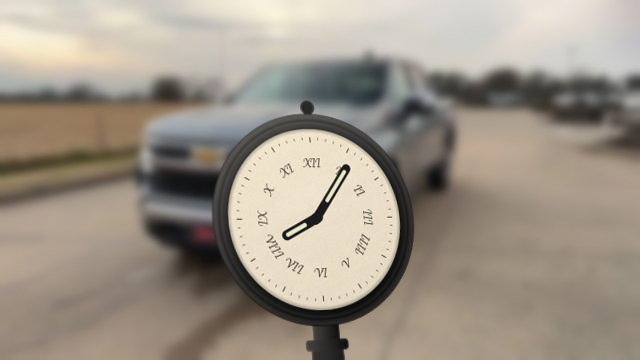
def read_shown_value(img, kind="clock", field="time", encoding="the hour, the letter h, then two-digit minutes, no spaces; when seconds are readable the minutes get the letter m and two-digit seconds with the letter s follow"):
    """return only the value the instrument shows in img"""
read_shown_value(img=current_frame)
8h06
